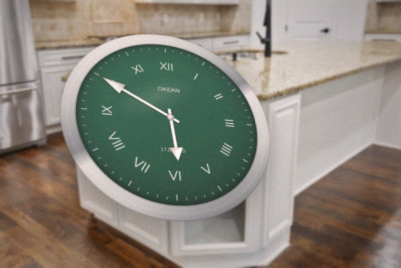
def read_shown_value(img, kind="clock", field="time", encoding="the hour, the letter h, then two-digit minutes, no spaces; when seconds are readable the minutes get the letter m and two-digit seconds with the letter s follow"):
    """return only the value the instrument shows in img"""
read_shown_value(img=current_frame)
5h50
